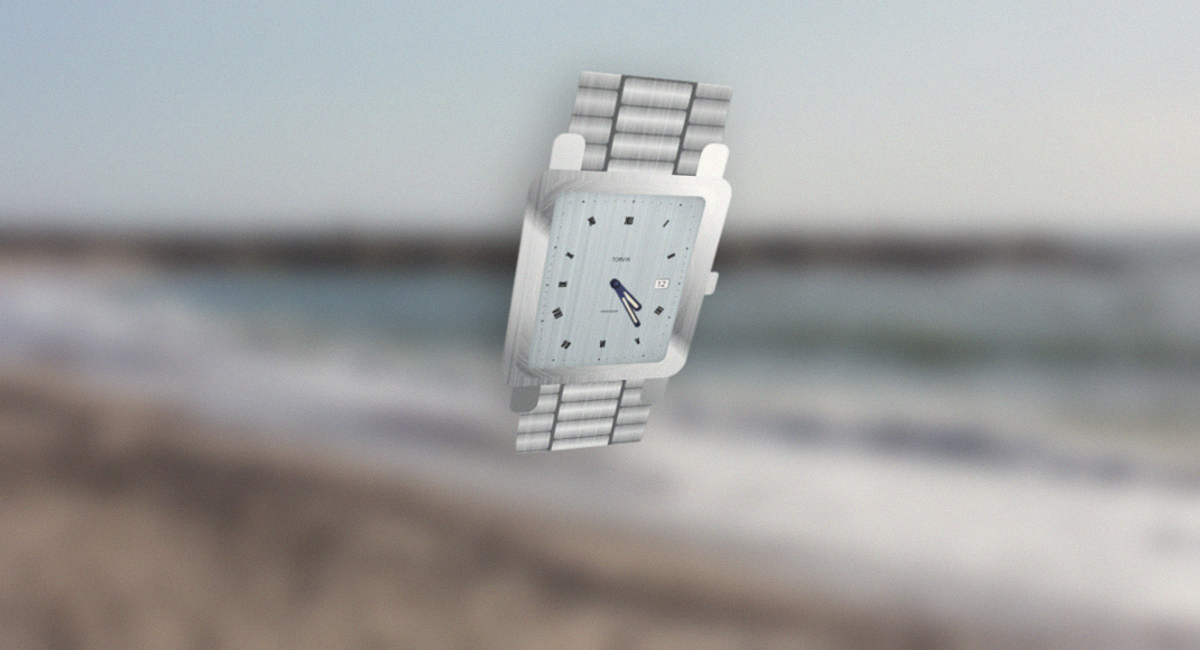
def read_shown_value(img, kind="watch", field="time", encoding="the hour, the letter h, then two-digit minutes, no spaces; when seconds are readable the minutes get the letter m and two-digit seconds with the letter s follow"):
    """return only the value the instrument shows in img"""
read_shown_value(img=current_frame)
4h24
